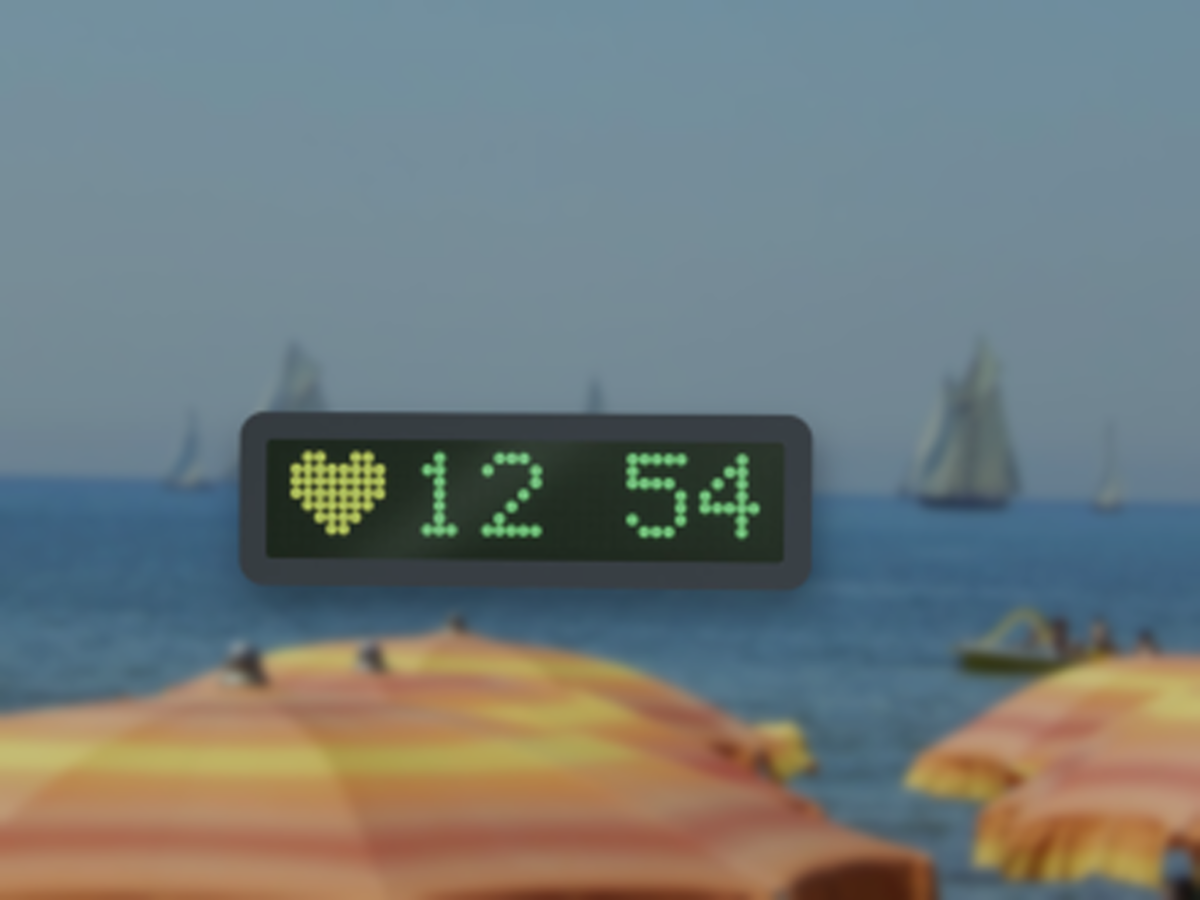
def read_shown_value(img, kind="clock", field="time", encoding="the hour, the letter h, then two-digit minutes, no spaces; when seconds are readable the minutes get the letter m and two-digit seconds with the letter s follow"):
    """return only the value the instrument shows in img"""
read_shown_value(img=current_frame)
12h54
